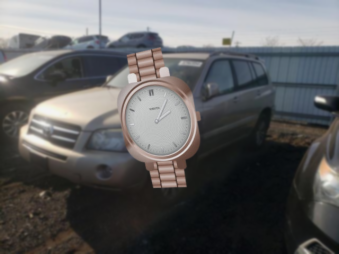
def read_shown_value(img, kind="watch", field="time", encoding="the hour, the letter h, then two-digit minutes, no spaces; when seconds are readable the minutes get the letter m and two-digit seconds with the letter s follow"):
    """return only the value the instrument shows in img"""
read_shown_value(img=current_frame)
2h06
